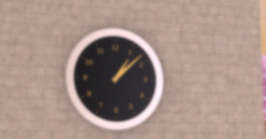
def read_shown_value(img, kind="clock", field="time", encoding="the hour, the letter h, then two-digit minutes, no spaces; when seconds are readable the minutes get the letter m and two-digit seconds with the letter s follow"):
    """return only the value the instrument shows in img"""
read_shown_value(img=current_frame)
1h08
